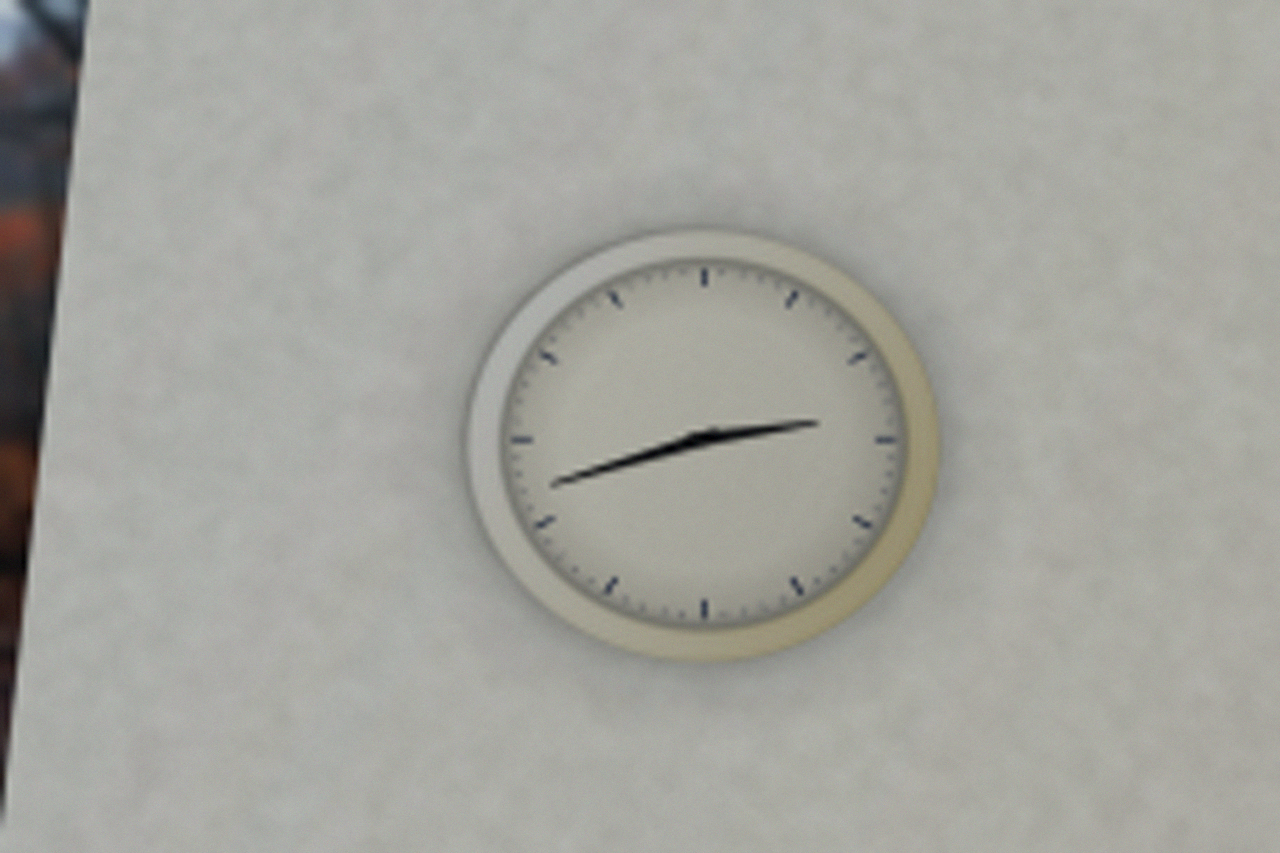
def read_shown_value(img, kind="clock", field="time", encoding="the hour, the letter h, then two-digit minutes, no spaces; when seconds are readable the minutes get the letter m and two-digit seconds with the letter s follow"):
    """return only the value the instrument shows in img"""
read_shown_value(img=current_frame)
2h42
